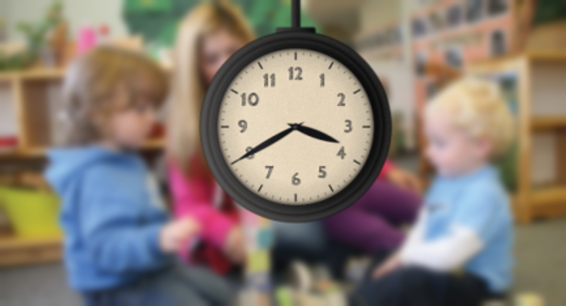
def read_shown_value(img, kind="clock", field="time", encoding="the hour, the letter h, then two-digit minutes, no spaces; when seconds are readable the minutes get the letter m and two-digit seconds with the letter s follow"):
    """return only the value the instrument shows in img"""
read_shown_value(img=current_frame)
3h40
